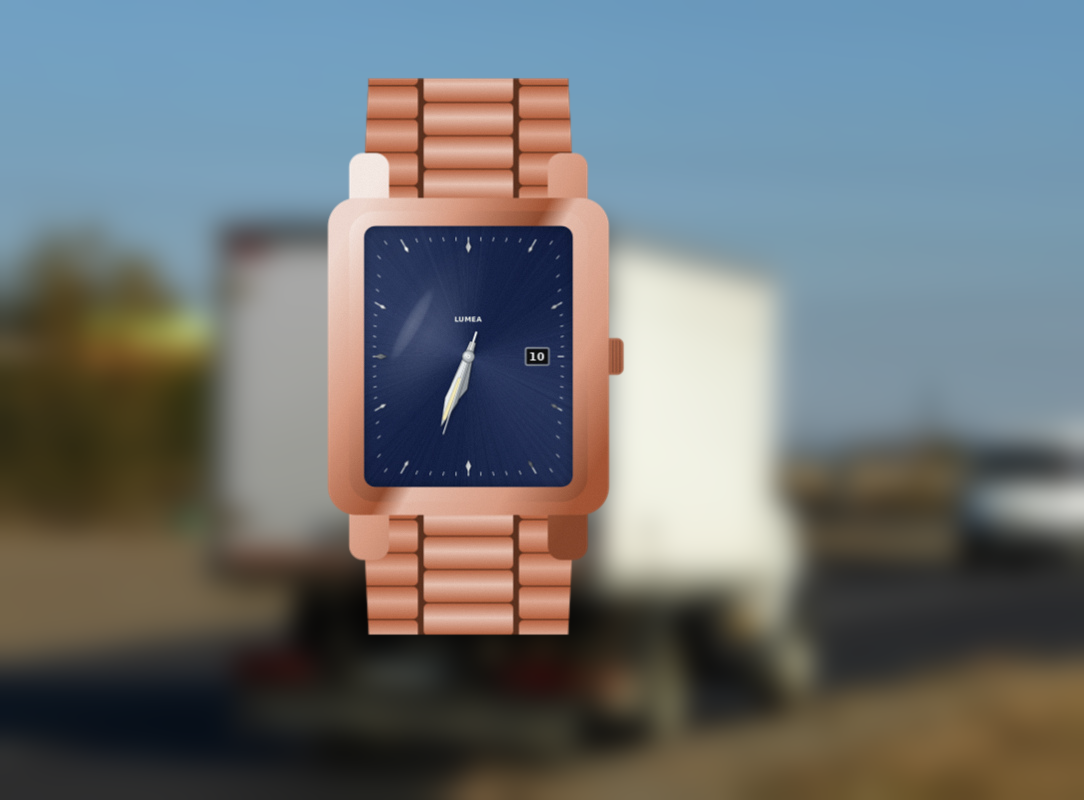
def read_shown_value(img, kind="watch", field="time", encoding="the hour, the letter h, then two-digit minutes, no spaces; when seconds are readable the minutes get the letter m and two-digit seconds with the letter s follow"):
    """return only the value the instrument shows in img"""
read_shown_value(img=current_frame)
6h33m33s
